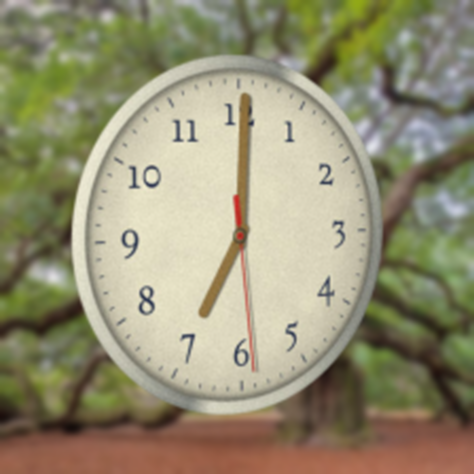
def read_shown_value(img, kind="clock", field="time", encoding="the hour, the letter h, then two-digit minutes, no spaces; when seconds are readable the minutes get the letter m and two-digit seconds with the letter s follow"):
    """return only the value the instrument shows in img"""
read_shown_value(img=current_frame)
7h00m29s
